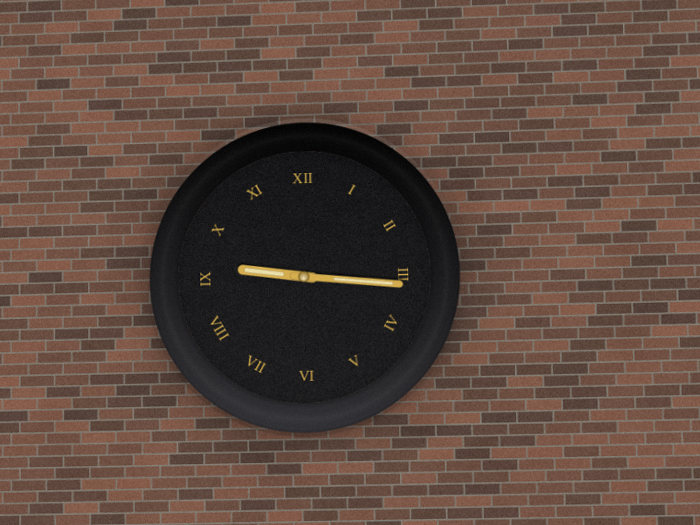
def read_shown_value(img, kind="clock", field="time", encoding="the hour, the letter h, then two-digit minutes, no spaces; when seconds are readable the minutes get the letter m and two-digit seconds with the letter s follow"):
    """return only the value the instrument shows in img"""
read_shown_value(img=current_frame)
9h16
